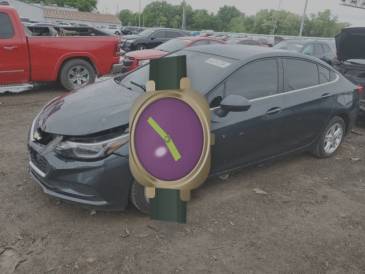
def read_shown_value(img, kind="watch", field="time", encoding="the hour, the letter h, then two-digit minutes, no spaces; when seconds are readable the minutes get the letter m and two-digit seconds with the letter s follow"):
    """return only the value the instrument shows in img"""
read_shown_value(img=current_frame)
4h52
